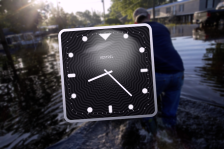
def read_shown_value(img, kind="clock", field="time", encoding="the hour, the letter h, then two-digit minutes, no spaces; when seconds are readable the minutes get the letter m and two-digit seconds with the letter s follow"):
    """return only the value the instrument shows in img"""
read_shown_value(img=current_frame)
8h23
